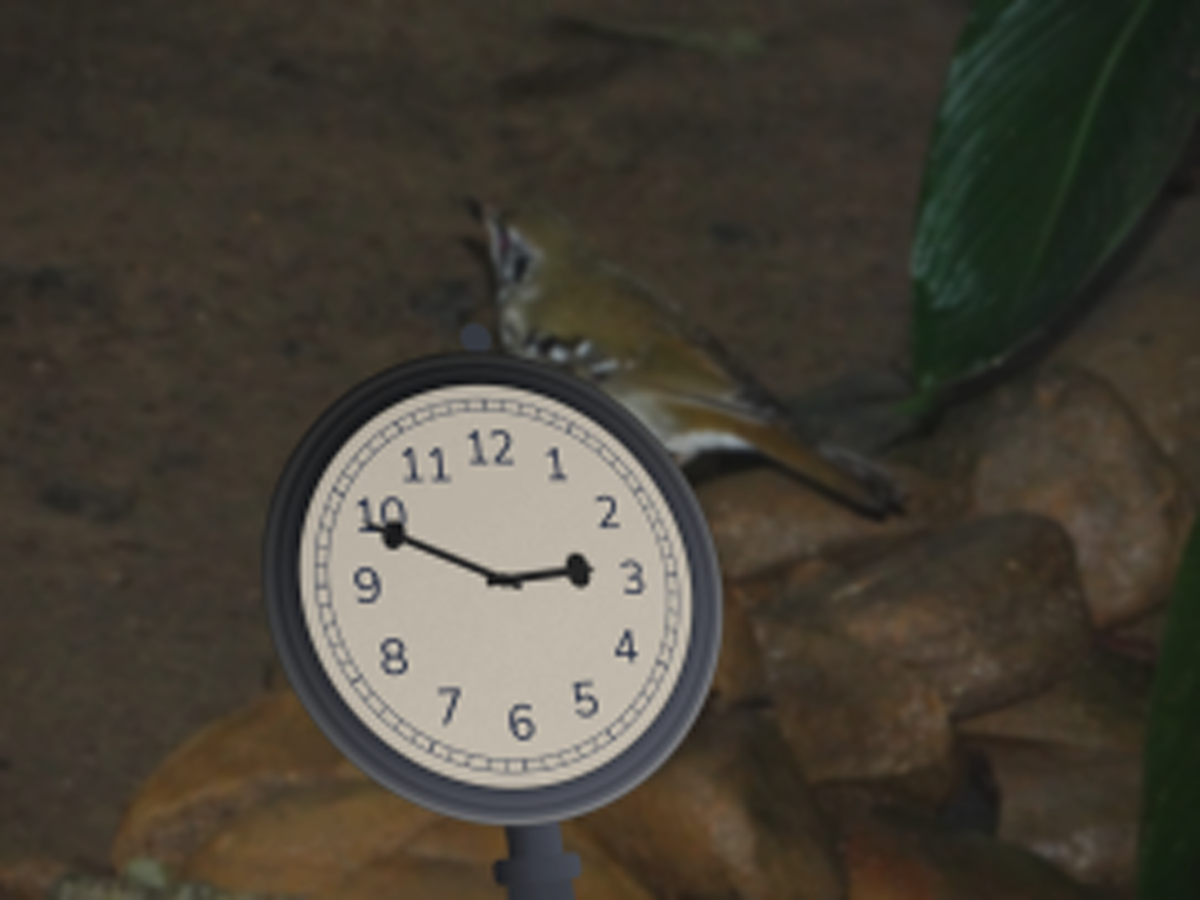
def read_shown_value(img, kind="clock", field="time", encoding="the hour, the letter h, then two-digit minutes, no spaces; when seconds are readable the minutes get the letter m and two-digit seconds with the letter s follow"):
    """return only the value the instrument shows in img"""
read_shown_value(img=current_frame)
2h49
